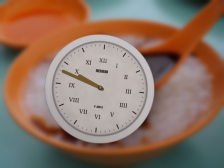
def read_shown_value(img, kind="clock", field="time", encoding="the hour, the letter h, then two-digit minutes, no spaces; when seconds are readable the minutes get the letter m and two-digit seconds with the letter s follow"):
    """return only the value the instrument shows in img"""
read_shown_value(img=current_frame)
9h48
